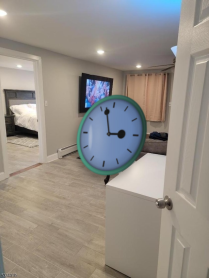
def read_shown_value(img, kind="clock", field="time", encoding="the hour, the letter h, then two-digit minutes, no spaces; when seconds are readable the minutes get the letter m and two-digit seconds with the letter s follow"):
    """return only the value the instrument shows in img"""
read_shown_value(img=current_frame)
2h57
